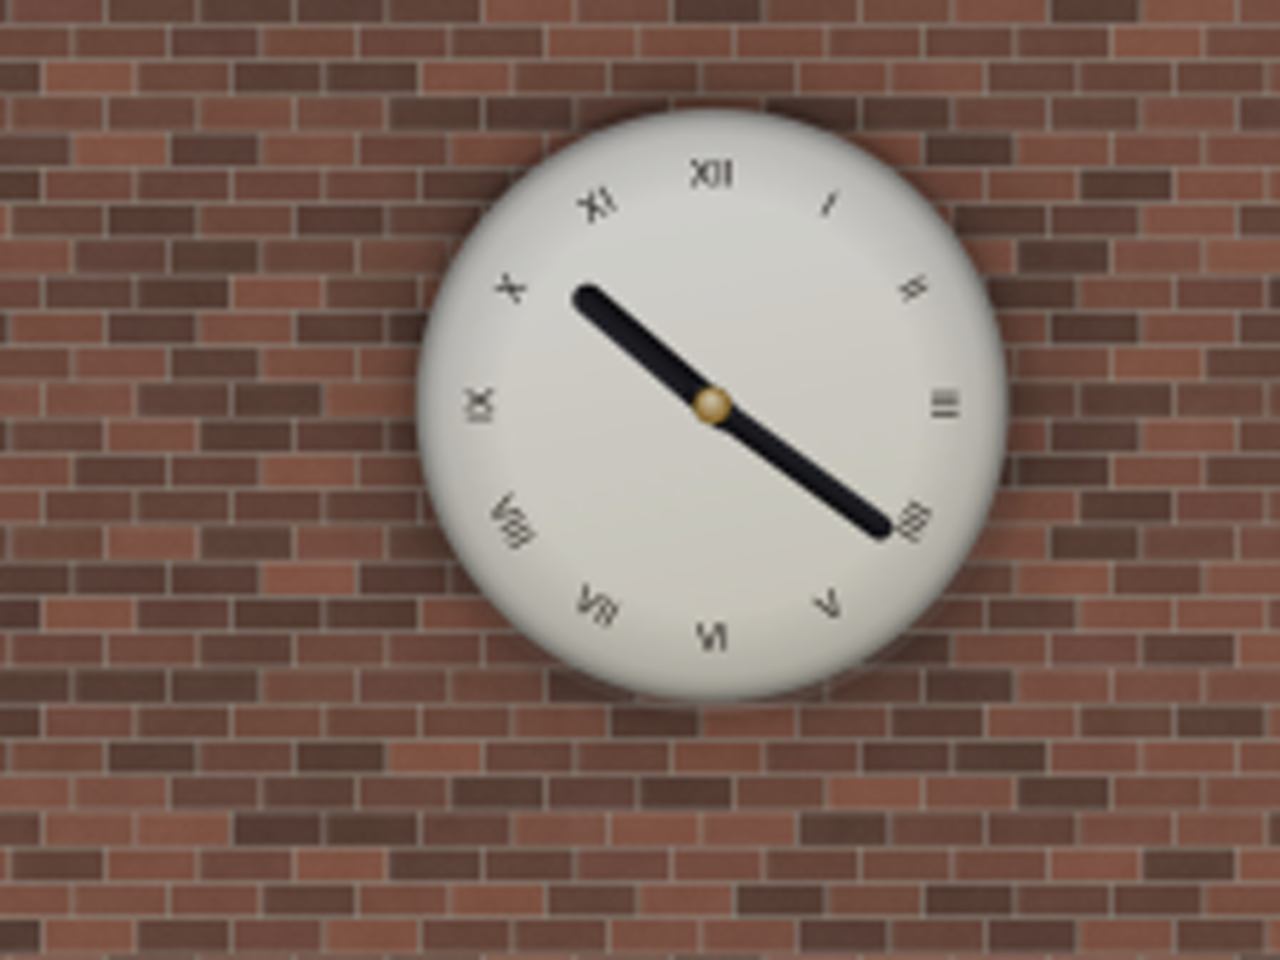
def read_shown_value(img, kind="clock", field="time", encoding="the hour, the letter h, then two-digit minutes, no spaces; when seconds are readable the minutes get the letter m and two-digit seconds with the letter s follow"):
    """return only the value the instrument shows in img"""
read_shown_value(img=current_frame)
10h21
